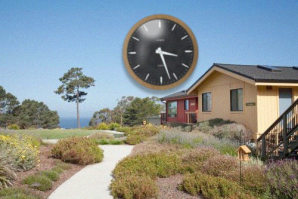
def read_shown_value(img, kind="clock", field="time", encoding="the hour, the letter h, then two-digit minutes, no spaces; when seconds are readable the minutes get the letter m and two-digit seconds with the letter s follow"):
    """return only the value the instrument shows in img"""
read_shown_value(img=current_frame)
3h27
